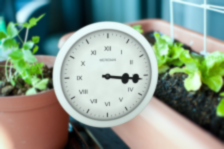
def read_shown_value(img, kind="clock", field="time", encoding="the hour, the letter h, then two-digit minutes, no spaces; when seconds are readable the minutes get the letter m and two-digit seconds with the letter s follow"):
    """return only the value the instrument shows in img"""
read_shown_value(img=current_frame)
3h16
